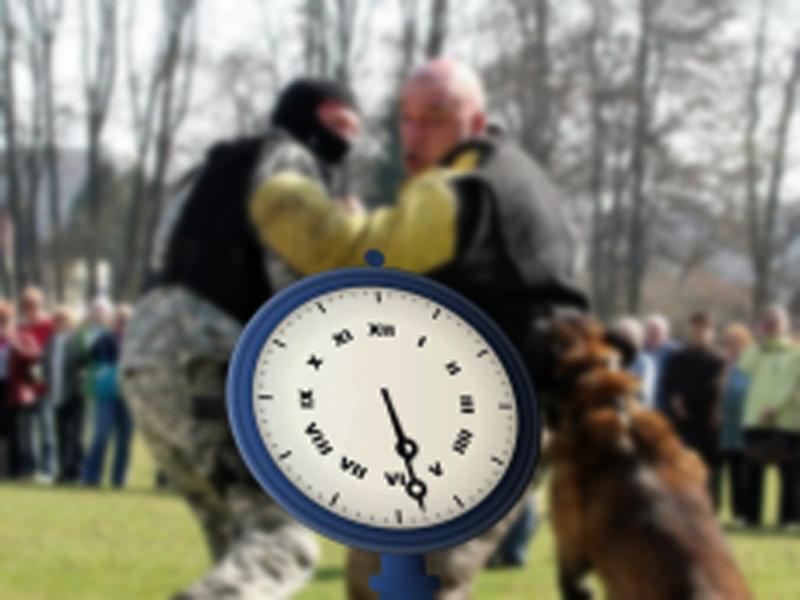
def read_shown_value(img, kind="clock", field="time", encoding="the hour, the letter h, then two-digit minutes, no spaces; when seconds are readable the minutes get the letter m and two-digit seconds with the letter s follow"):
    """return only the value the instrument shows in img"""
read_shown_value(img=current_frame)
5h28
